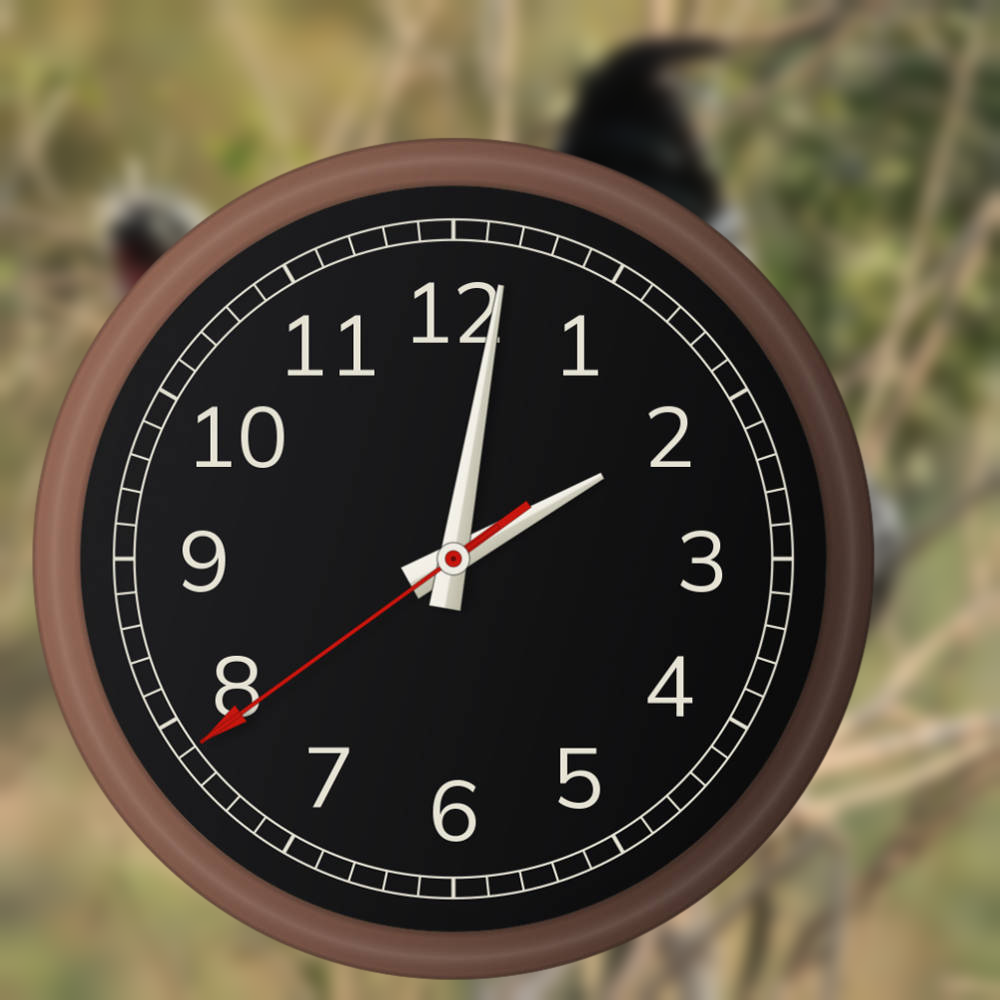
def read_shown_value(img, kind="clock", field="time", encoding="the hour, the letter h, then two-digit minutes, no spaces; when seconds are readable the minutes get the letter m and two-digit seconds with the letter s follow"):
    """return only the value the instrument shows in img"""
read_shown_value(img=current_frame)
2h01m39s
